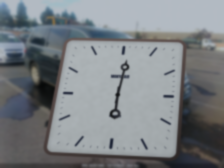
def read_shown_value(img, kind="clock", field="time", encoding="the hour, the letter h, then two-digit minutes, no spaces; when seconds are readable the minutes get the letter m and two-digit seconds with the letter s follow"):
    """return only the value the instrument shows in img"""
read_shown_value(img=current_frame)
6h01
